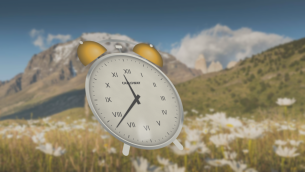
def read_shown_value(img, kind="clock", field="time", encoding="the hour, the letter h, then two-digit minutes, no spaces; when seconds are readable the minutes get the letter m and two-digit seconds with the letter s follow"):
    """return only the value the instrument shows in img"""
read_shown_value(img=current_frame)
11h38
